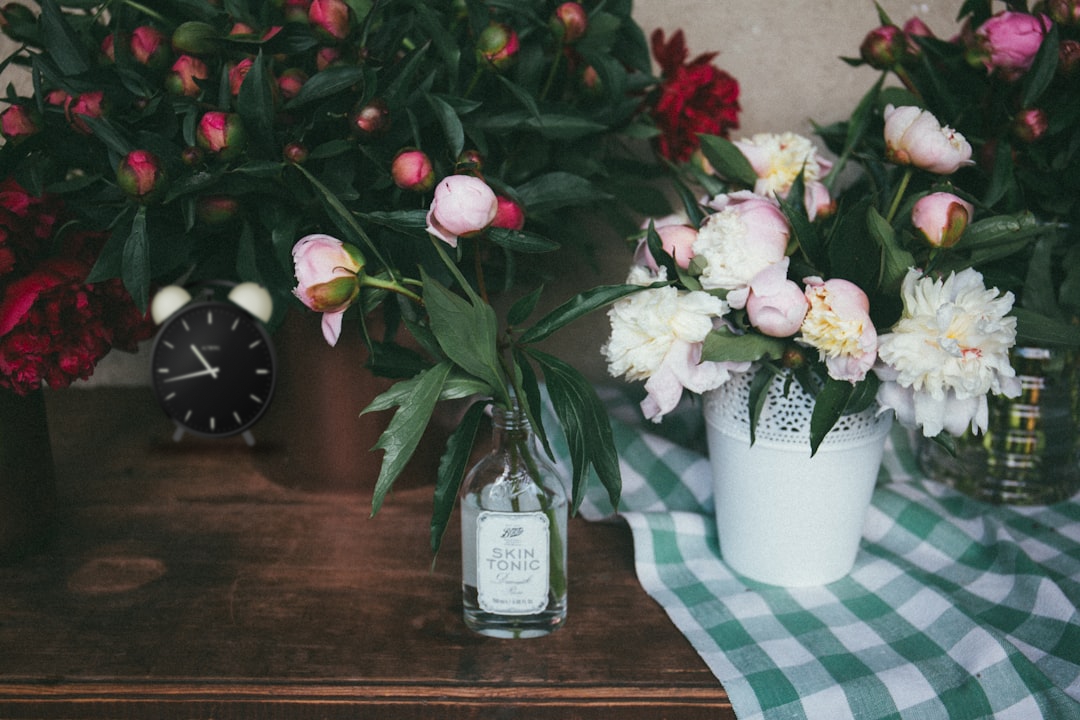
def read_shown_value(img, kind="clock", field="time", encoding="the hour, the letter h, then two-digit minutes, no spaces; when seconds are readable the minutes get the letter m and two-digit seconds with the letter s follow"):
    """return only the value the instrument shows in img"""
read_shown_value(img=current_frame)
10h43
